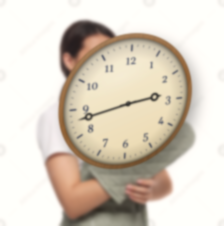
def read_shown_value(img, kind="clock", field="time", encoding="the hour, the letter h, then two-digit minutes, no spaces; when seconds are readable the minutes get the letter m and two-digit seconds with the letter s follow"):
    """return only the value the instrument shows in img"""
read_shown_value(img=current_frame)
2h43
